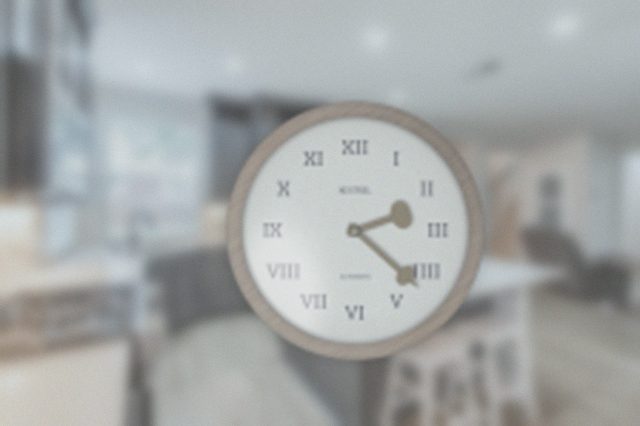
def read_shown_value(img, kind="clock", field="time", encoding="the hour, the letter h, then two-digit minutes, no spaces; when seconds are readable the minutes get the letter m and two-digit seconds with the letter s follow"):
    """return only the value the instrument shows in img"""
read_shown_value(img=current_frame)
2h22
